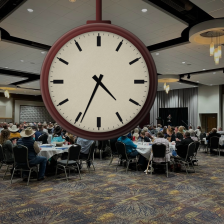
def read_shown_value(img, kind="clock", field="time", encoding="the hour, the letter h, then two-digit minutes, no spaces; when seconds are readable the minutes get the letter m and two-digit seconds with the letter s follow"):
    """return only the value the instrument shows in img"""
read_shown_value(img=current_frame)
4h34
